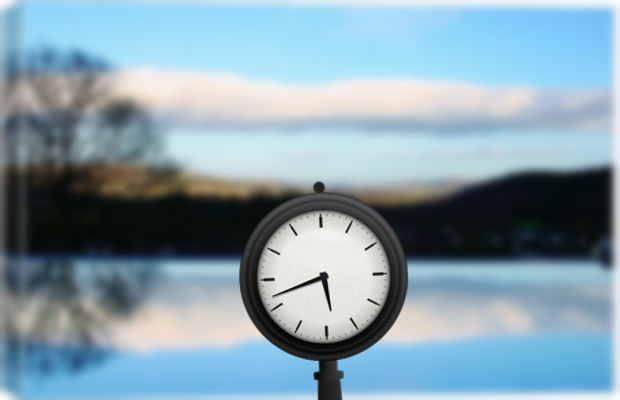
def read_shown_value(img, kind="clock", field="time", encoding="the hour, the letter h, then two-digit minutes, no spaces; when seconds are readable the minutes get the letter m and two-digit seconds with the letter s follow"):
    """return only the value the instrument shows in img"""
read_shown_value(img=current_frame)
5h42
